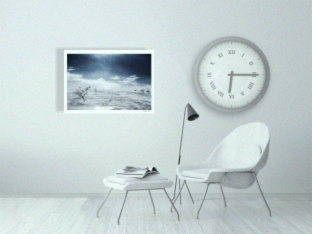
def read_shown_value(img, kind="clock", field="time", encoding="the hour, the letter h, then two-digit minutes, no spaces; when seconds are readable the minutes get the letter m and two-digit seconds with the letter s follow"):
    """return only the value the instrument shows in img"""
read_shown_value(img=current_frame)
6h15
